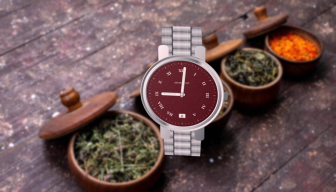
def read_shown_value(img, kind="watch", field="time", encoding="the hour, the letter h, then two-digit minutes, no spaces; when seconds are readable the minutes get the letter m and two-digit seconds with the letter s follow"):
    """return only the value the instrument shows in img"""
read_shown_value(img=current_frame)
9h01
